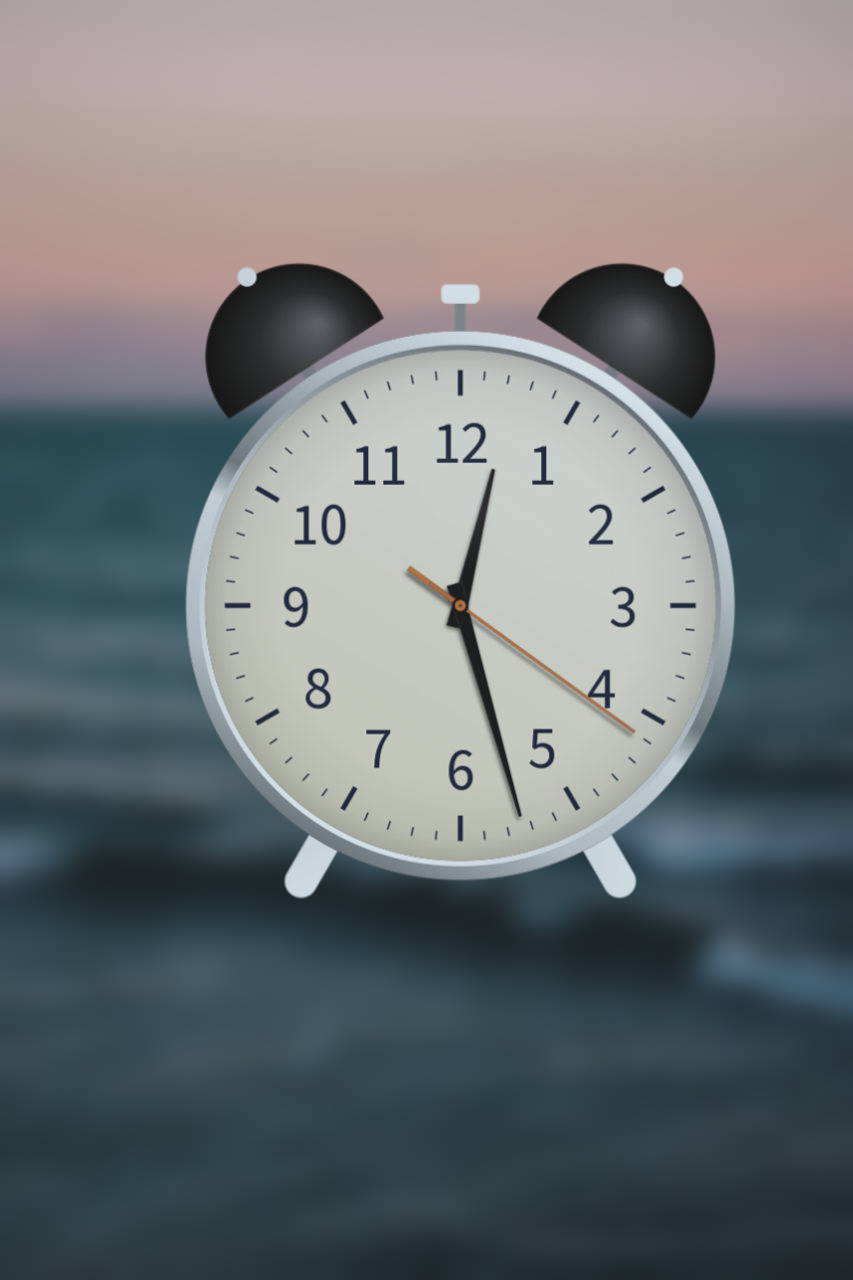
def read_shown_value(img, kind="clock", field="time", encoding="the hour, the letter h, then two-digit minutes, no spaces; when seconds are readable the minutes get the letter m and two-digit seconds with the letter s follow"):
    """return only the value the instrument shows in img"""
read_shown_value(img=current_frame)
12h27m21s
